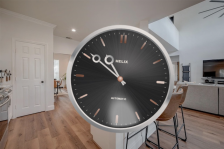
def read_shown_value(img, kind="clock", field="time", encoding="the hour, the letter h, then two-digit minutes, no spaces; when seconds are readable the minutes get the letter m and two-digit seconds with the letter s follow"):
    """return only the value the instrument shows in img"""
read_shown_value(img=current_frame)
10h51
